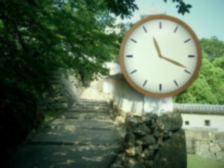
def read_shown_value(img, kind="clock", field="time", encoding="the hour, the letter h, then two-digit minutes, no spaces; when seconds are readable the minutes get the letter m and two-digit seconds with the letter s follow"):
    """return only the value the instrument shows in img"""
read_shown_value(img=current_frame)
11h19
